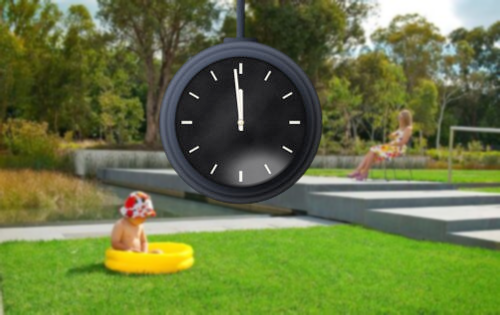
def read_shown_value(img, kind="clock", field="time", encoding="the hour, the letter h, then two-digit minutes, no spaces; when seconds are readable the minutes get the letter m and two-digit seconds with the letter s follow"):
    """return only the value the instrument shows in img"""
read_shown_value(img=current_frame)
11h59
